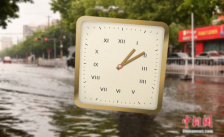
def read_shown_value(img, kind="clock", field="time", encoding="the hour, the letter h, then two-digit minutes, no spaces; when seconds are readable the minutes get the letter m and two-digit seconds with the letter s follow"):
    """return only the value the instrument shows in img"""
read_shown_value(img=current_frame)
1h09
